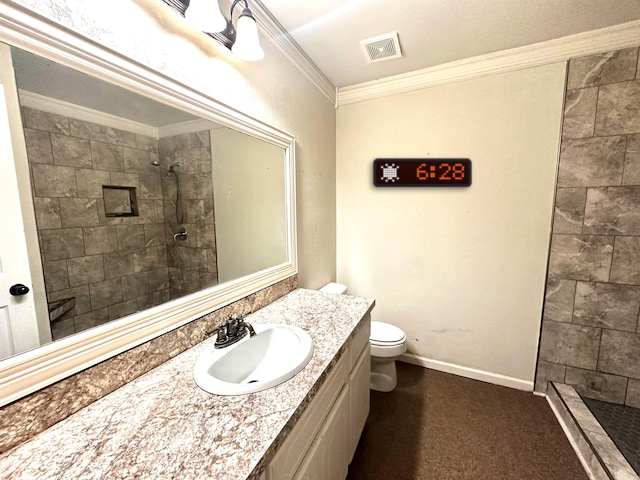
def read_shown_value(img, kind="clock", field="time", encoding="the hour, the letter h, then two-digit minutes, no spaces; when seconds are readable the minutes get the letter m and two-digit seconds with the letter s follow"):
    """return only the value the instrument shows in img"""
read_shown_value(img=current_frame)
6h28
